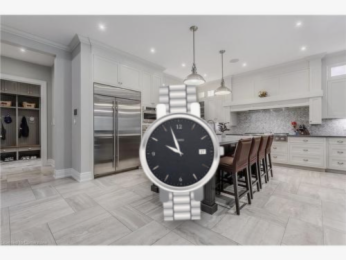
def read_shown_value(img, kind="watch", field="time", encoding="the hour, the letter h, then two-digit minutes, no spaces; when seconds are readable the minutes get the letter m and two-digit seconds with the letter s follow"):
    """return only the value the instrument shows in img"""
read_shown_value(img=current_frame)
9h57
